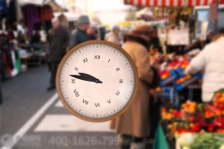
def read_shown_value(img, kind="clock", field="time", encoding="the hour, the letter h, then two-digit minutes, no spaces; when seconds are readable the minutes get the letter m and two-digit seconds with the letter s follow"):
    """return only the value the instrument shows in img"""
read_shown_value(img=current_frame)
9h47
